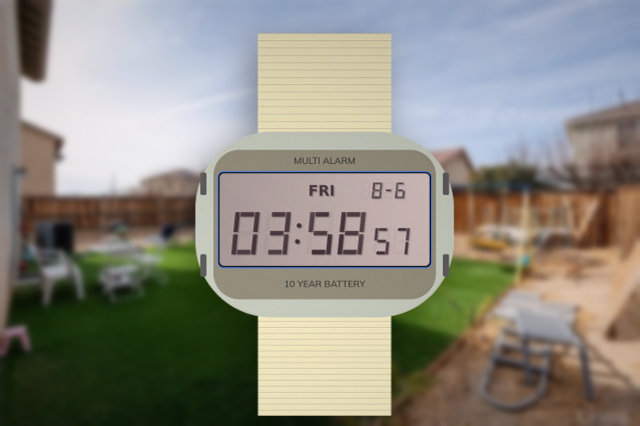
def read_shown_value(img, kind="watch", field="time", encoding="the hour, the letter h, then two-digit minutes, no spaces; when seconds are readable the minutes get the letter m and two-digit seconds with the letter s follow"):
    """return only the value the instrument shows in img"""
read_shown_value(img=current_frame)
3h58m57s
